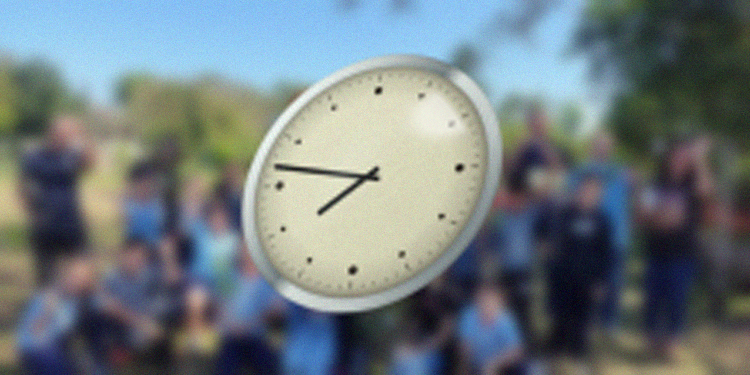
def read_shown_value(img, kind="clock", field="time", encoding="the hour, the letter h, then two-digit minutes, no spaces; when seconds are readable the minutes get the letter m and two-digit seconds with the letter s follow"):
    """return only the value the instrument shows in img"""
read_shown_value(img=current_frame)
7h47
